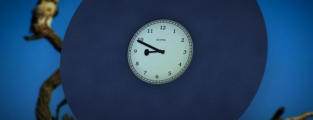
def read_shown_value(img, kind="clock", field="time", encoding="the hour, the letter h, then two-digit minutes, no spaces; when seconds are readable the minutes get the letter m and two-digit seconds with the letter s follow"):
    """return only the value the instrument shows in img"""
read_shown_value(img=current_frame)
8h49
